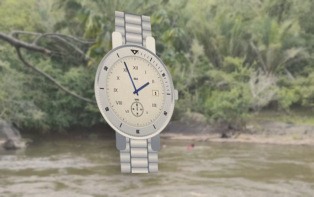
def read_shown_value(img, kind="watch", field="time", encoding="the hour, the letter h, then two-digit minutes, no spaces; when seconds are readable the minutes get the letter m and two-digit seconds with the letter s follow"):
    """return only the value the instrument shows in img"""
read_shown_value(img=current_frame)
1h56
